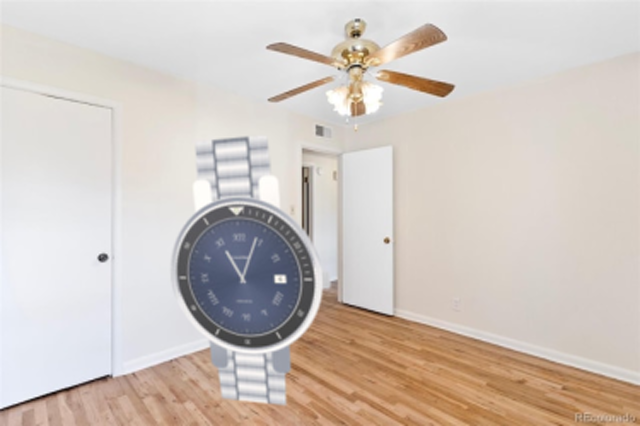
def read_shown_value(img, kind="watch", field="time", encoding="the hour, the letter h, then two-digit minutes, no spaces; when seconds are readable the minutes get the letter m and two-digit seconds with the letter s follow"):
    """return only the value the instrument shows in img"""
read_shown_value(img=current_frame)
11h04
